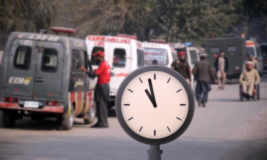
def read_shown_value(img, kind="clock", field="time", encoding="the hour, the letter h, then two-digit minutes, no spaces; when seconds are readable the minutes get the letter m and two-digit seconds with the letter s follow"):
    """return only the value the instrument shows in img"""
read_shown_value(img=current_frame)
10h58
